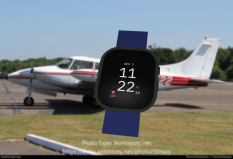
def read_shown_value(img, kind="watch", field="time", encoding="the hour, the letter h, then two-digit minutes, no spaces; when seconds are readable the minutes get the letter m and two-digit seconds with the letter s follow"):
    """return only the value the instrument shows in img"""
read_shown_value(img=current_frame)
11h22
